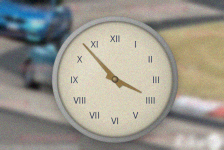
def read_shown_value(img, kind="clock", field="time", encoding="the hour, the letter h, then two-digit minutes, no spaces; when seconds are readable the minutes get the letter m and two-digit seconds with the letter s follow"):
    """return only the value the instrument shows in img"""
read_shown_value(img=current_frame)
3h53
